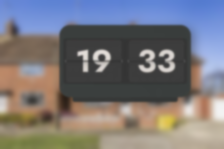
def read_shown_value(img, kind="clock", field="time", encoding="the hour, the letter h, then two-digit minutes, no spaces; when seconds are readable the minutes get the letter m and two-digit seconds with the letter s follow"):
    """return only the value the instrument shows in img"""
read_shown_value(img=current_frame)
19h33
